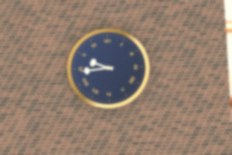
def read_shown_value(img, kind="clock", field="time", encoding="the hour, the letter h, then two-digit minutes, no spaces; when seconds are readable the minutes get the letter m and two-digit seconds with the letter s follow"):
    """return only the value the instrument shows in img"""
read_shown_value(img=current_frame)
9h44
